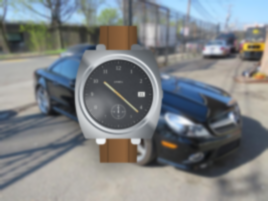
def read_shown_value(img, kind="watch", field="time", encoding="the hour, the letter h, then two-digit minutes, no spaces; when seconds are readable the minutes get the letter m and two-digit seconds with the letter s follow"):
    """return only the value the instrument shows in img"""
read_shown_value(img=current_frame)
10h22
